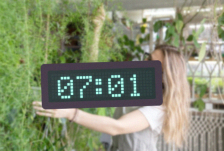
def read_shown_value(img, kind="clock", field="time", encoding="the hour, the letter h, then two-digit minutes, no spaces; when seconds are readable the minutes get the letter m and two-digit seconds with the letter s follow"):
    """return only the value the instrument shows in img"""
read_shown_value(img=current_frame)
7h01
